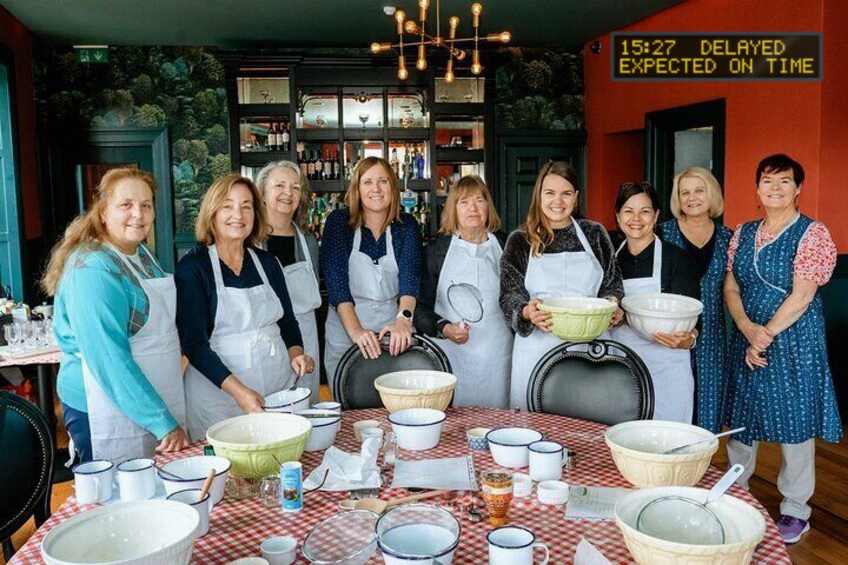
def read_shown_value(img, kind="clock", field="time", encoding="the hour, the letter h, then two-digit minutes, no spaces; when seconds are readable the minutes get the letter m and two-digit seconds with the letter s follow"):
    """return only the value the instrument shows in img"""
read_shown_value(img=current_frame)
15h27
